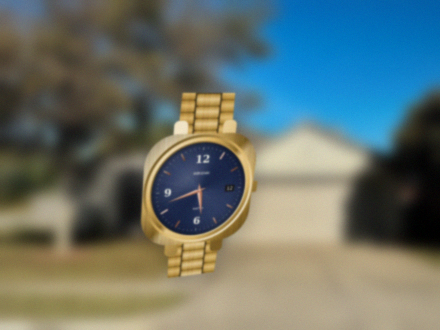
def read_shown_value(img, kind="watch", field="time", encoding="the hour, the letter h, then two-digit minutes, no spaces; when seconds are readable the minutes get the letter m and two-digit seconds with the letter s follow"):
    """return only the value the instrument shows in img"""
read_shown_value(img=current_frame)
5h42
